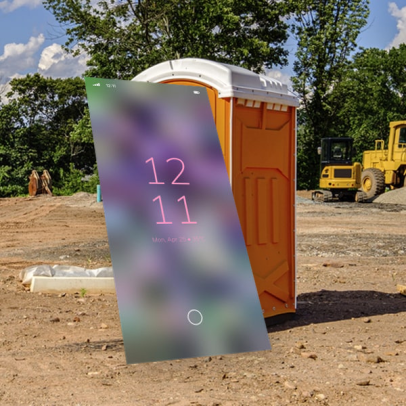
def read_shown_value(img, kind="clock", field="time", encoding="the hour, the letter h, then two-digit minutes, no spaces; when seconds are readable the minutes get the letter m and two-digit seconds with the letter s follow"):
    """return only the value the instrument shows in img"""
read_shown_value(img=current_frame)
12h11
